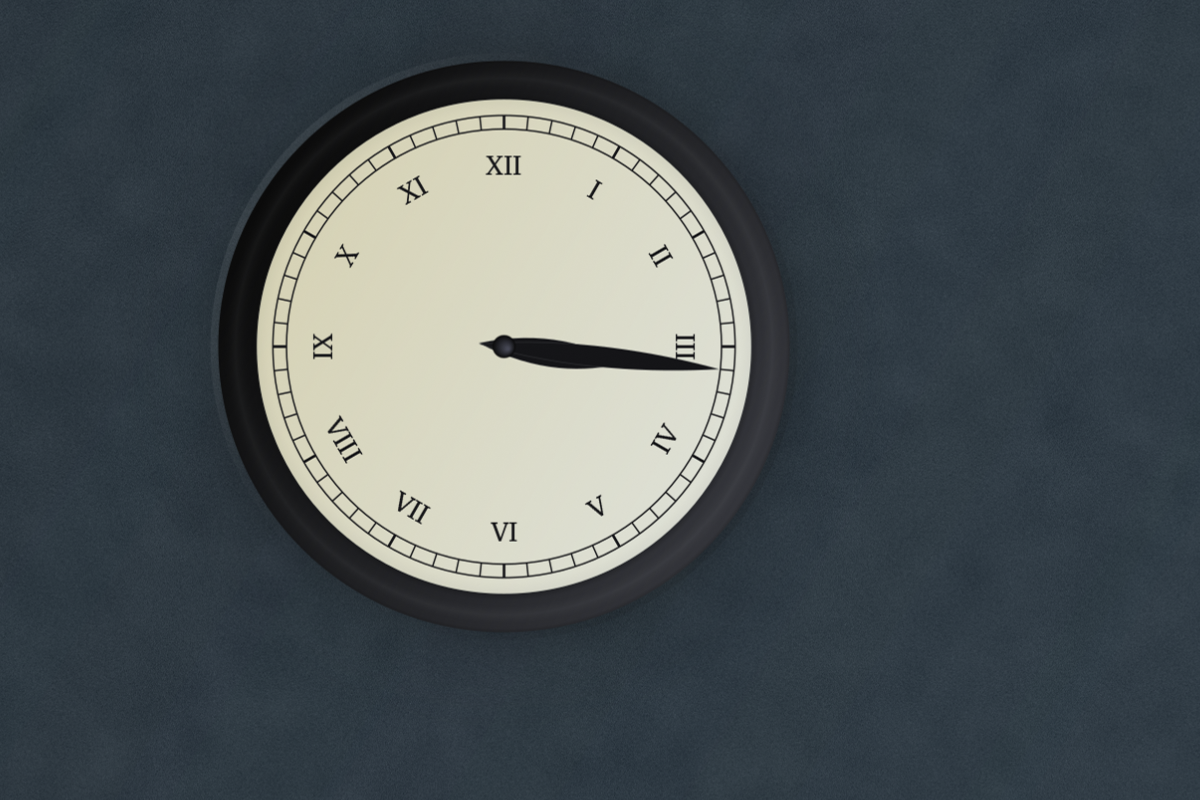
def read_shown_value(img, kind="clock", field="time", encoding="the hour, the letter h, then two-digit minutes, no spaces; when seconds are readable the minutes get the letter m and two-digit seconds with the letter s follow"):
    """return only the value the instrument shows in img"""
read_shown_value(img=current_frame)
3h16
